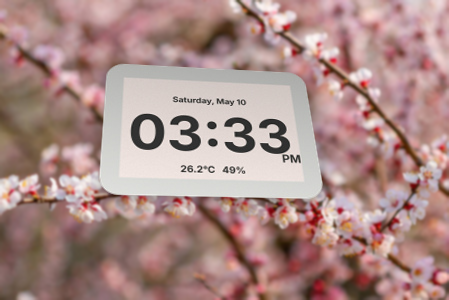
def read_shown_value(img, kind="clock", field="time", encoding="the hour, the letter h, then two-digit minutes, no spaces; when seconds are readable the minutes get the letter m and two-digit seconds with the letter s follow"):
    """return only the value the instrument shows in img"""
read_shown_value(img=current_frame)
3h33
